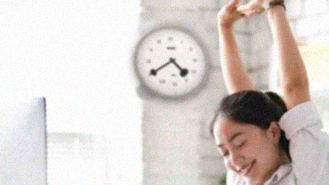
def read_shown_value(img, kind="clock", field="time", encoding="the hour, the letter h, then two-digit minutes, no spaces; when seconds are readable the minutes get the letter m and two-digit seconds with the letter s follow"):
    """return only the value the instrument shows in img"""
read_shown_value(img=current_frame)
4h40
